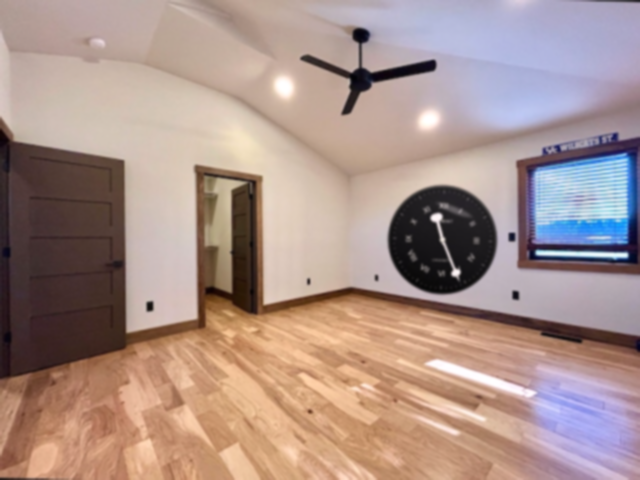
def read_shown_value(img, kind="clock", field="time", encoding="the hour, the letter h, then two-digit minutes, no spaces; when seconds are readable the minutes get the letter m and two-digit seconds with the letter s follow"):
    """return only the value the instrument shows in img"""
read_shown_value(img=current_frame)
11h26
